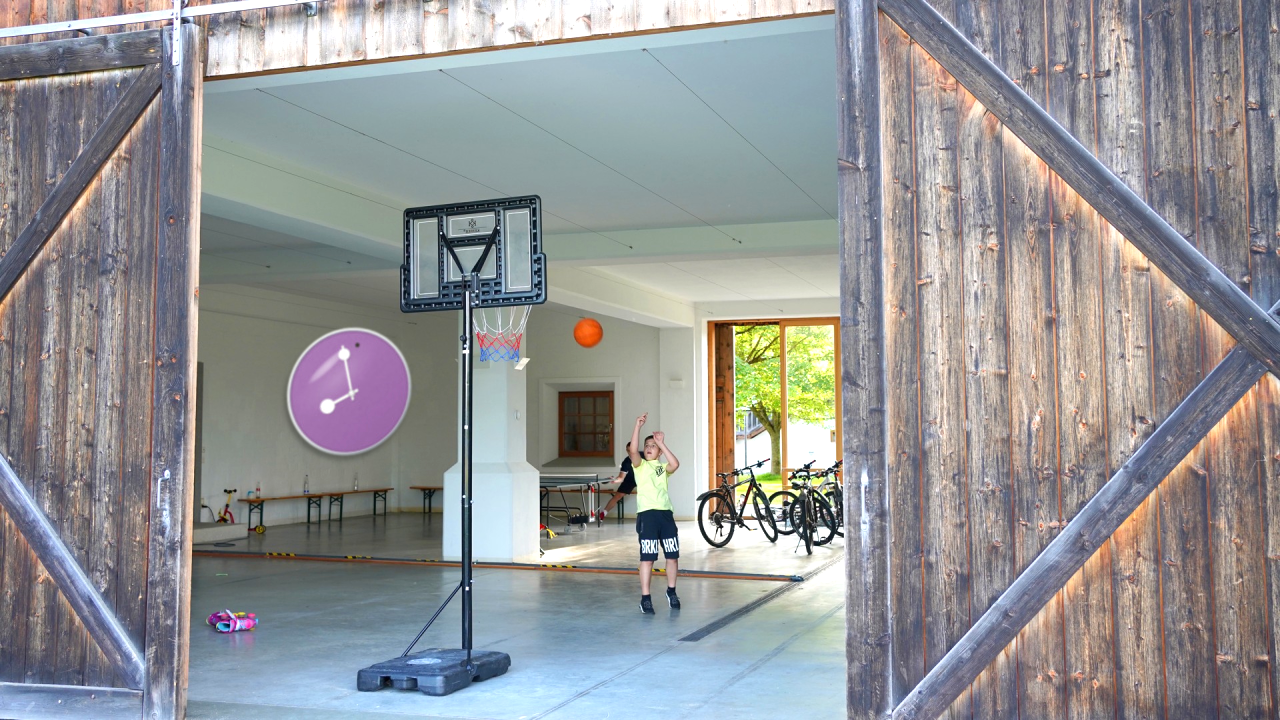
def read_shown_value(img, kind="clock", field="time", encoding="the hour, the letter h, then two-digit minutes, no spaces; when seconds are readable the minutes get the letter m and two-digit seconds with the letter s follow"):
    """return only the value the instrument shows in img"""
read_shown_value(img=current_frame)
7h57
